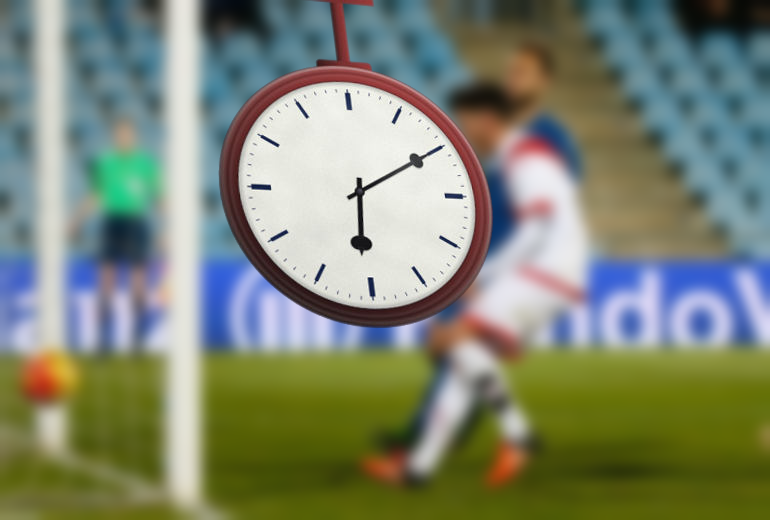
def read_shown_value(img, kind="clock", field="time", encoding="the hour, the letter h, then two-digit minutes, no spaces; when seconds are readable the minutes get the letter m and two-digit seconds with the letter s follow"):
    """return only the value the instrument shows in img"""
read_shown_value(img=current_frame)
6h10
